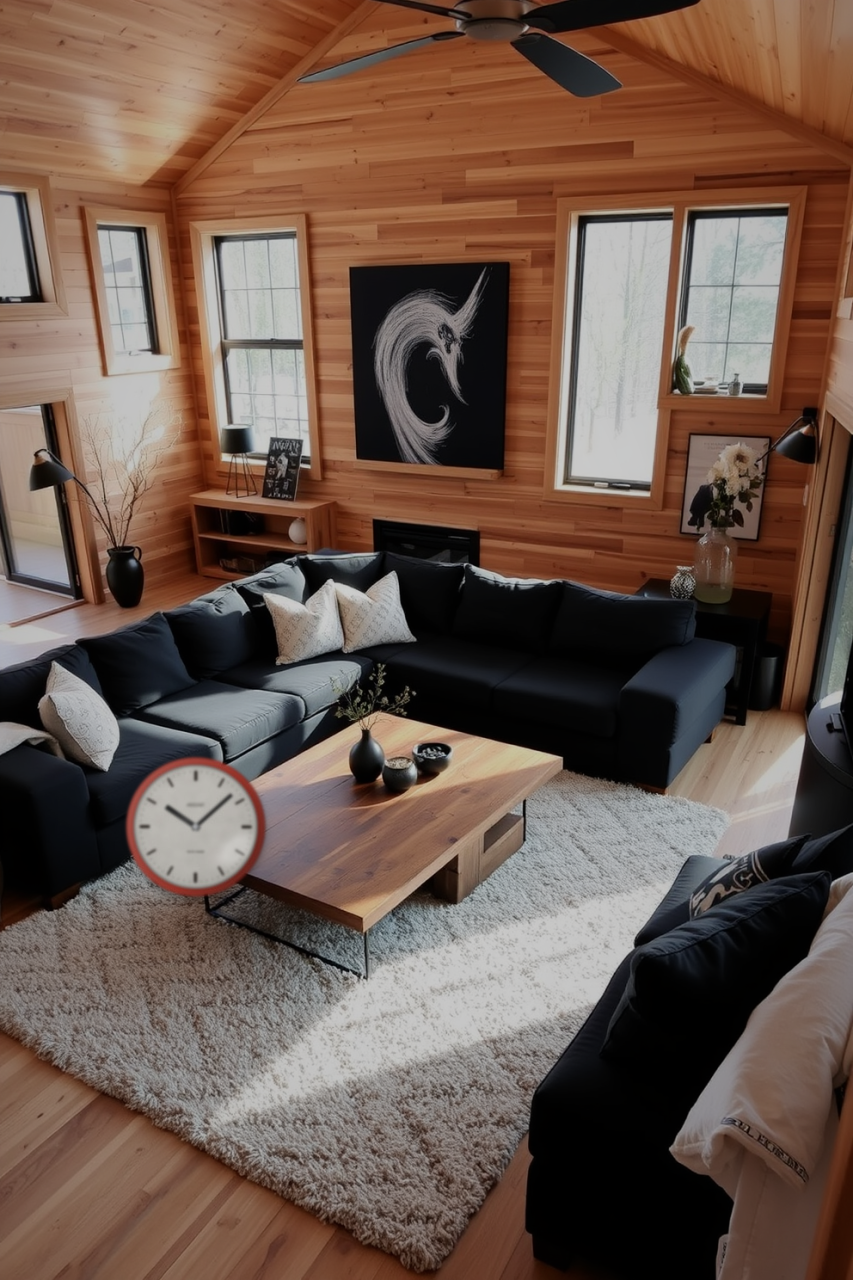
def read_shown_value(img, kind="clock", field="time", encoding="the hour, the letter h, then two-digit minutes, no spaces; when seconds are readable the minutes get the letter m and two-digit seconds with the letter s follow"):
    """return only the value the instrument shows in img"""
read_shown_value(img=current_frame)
10h08
